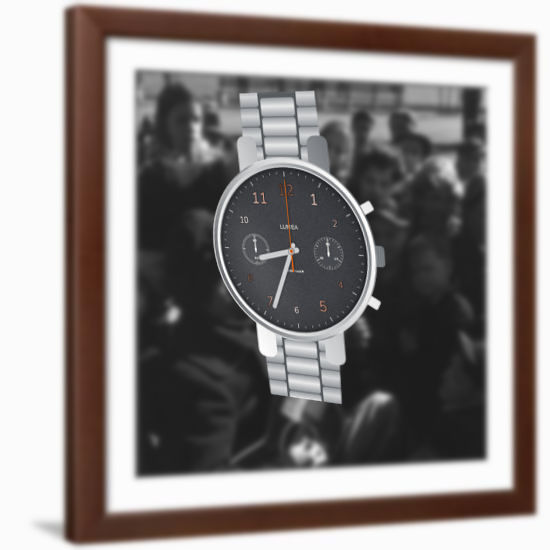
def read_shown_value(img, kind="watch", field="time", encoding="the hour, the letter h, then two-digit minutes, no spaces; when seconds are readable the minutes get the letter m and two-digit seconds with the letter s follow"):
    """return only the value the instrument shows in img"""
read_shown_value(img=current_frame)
8h34
